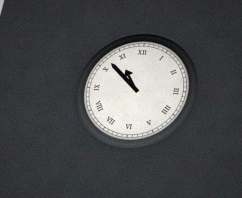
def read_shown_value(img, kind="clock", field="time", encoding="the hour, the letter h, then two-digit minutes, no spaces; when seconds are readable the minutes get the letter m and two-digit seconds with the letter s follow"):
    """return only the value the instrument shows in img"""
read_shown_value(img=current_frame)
10h52
